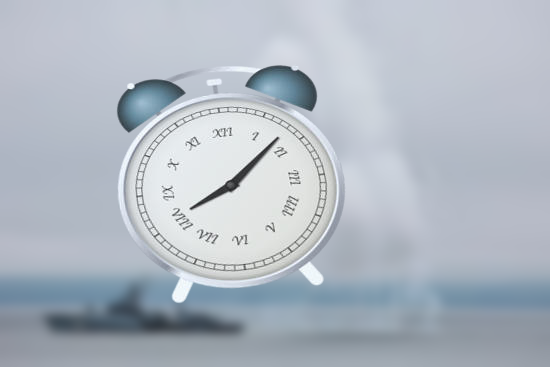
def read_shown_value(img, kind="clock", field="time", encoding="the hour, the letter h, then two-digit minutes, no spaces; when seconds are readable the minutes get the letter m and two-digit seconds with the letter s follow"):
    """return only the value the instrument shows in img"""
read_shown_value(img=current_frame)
8h08
